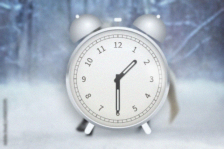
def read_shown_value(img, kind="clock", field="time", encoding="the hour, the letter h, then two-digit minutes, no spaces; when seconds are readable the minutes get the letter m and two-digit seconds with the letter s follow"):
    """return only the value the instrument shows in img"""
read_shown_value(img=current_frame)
1h30
